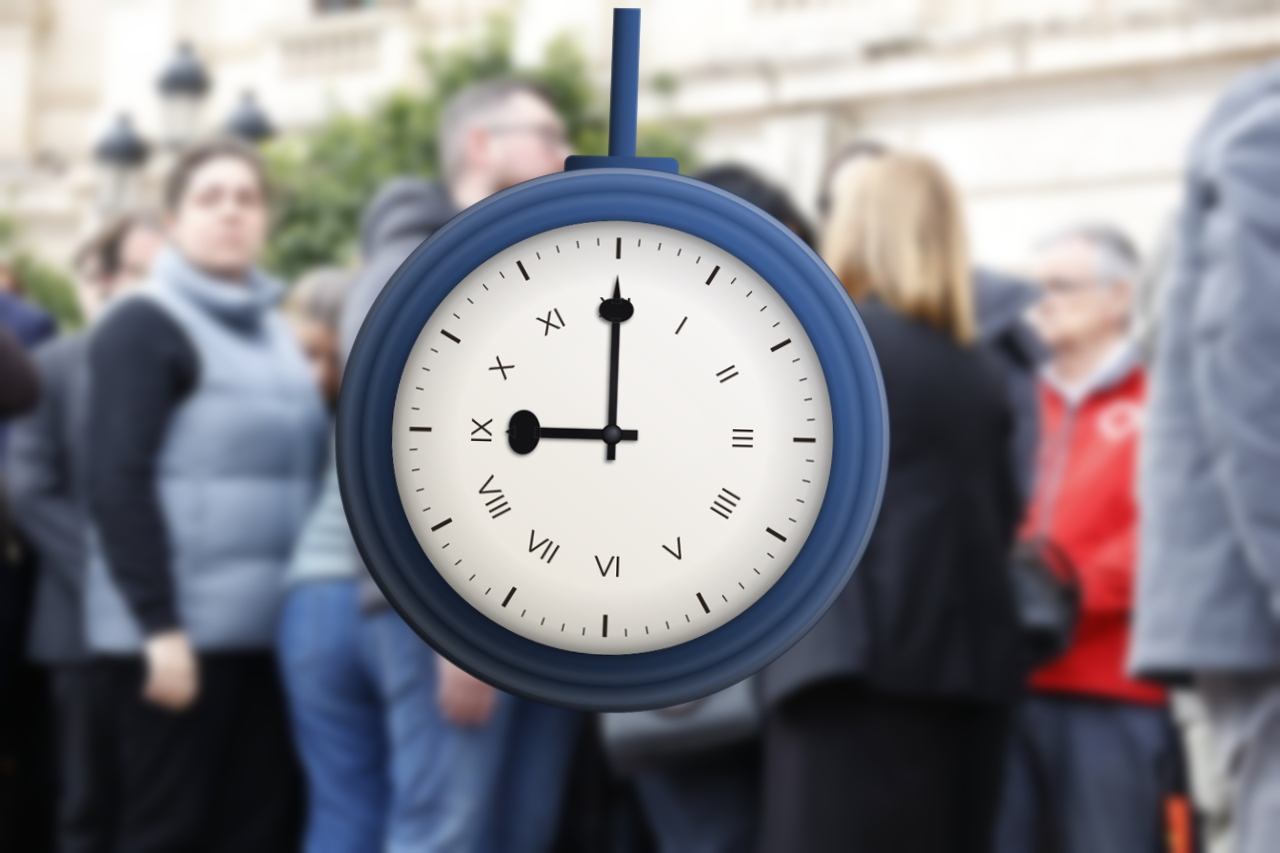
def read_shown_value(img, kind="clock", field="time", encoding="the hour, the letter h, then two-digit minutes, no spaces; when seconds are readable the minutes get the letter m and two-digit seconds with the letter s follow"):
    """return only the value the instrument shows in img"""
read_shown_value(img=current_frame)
9h00
